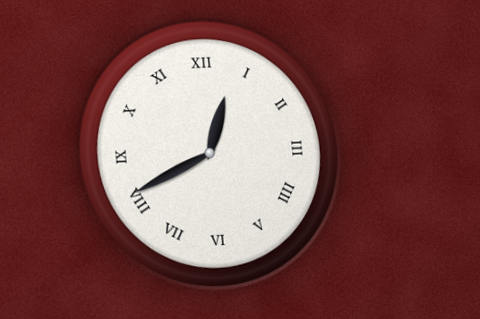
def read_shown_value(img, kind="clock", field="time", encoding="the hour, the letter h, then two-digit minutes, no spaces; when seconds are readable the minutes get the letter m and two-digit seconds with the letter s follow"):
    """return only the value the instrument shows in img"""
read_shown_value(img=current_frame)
12h41
